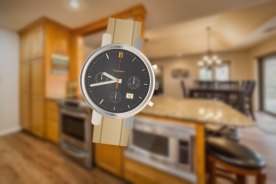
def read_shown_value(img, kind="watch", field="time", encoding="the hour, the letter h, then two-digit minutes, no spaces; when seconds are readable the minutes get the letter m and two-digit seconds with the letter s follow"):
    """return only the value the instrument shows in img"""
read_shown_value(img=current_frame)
9h42
